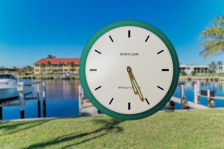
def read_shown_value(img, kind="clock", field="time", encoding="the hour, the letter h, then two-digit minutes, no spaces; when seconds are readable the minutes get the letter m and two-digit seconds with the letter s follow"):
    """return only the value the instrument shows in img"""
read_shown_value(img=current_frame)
5h26
